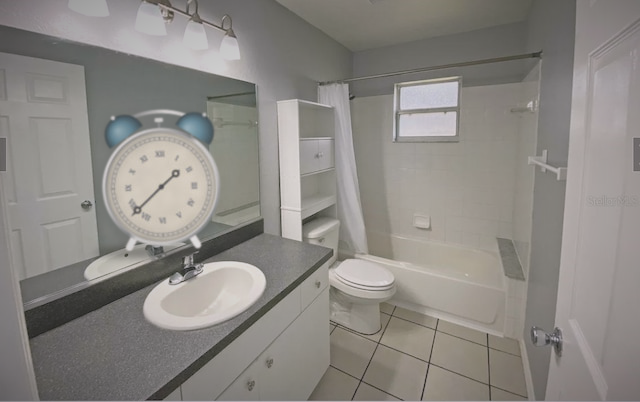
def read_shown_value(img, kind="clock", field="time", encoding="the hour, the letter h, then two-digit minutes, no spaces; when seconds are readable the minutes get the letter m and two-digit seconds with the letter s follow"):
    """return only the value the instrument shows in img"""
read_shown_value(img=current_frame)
1h38
